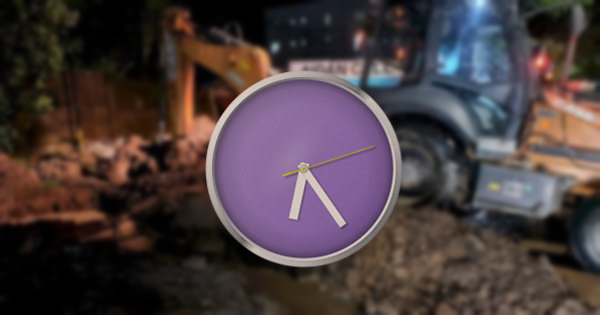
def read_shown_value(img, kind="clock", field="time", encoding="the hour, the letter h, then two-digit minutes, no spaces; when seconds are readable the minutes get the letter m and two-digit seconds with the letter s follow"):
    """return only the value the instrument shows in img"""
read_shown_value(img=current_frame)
6h24m12s
